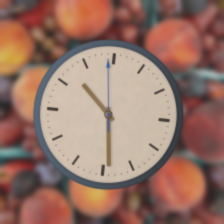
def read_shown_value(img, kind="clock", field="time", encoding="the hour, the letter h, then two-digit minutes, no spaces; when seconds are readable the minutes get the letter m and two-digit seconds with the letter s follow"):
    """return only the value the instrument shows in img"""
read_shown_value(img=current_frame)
10h28m59s
